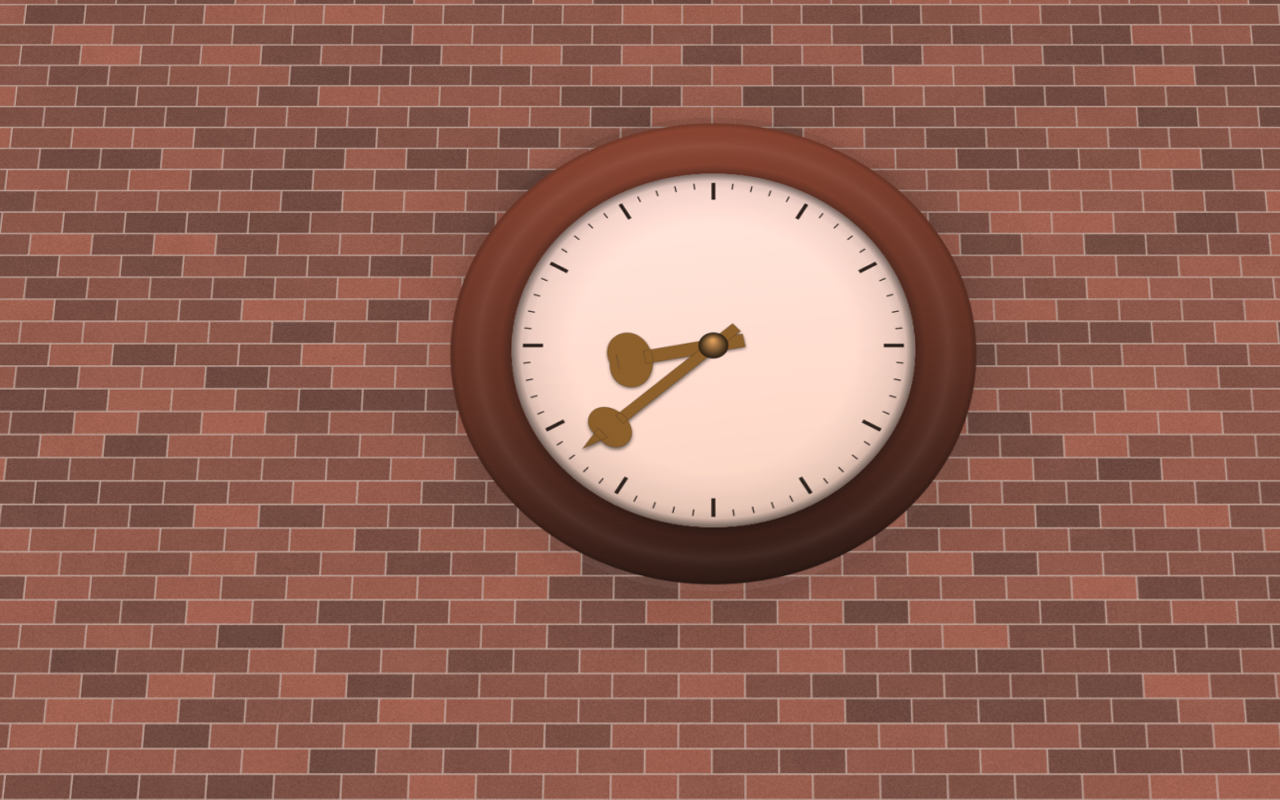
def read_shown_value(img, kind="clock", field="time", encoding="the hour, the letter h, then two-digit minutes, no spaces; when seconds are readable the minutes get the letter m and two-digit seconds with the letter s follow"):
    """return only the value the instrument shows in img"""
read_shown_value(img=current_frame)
8h38
